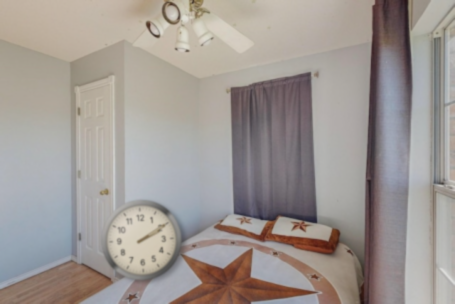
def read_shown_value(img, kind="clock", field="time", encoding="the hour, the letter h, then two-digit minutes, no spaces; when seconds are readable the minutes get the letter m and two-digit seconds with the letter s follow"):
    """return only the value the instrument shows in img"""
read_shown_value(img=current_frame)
2h10
